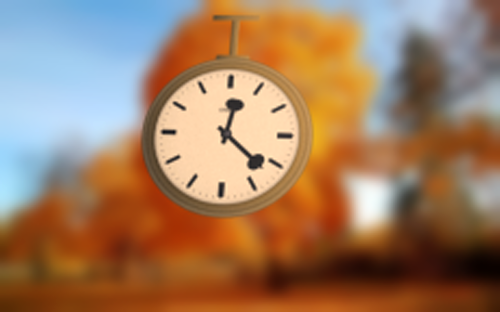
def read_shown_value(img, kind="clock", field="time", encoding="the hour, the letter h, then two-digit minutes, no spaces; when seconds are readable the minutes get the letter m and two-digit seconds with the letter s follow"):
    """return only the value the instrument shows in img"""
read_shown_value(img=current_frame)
12h22
